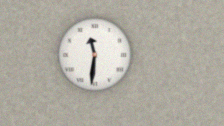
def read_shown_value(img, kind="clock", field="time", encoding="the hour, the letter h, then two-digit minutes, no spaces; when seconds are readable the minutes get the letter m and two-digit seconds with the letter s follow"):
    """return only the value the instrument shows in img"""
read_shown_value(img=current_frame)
11h31
